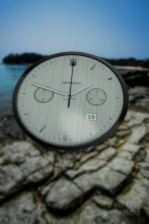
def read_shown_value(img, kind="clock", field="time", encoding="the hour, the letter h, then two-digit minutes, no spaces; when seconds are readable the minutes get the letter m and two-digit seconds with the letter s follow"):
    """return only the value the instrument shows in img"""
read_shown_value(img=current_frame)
1h48
